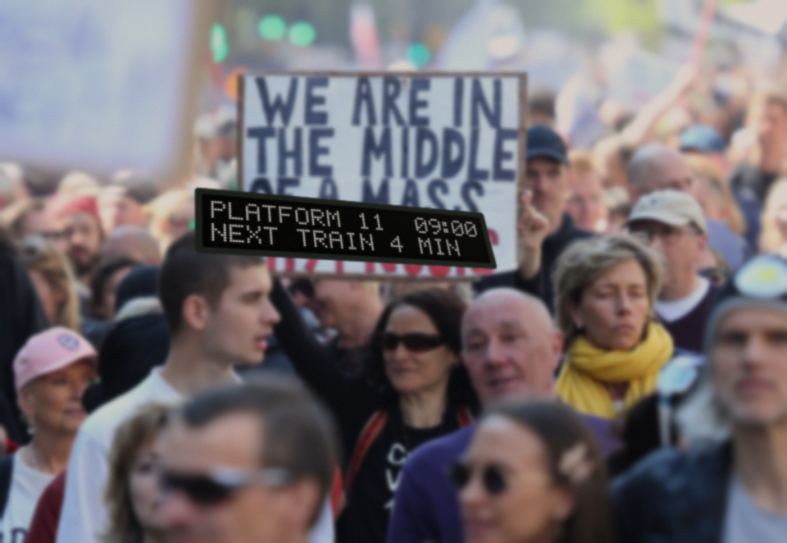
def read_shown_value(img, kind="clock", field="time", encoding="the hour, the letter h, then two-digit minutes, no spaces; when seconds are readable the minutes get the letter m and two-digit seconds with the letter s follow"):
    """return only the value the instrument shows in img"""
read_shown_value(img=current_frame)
9h00
